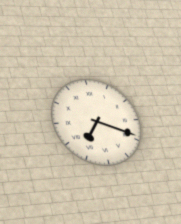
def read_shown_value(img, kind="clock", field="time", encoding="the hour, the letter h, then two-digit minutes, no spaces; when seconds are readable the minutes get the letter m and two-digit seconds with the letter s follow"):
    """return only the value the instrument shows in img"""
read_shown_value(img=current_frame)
7h19
